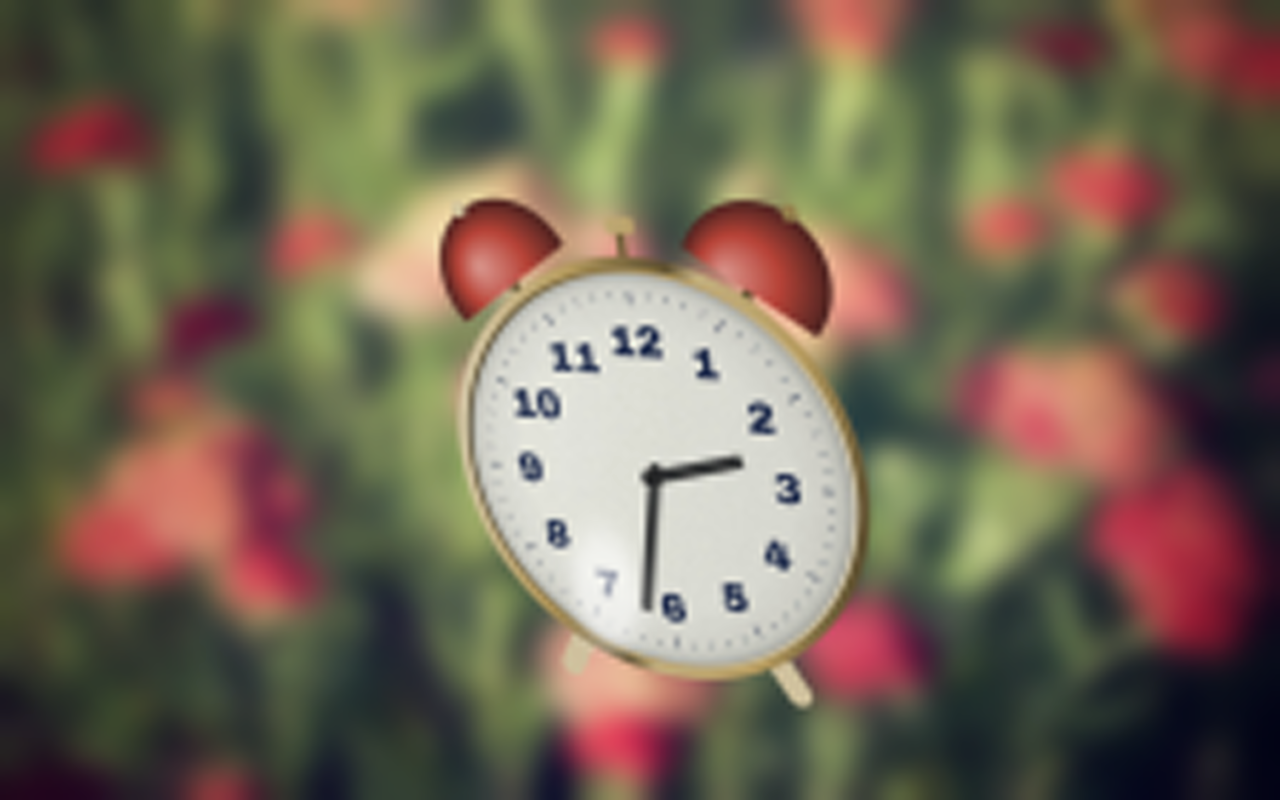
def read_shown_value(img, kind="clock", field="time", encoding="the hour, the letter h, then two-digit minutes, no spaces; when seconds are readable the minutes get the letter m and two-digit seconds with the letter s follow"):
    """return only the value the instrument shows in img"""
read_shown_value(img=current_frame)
2h32
